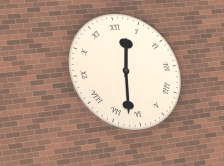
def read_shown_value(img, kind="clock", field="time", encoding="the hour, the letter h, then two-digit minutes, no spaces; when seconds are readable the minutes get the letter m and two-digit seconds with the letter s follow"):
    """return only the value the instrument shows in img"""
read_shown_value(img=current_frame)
12h32
